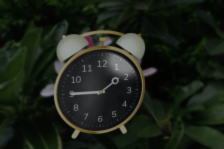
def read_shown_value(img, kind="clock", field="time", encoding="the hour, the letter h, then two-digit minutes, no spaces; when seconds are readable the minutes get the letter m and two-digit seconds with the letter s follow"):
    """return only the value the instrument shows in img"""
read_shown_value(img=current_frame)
1h45
